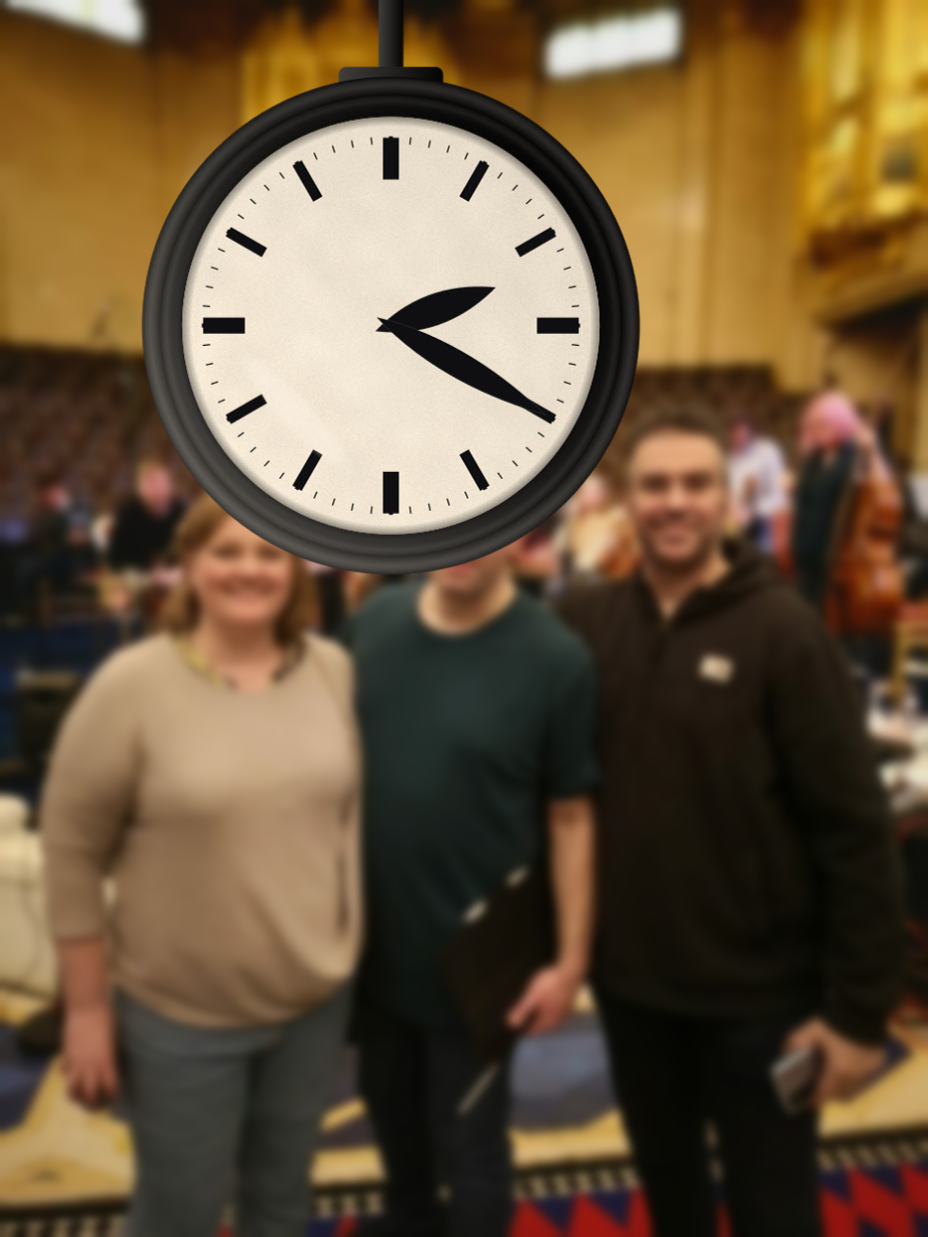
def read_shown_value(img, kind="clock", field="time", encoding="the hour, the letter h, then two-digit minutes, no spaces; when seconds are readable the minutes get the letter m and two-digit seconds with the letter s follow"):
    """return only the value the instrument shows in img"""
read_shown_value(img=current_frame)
2h20
